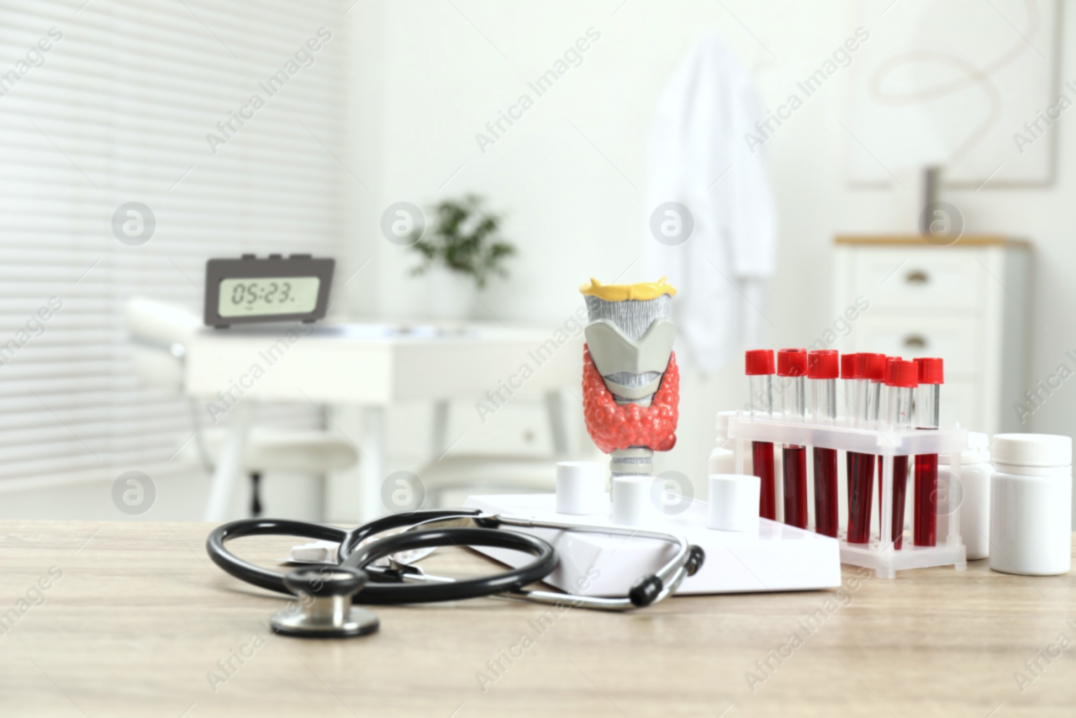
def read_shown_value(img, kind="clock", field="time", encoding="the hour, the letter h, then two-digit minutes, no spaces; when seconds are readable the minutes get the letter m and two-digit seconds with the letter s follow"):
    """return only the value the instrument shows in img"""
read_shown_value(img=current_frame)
5h23
